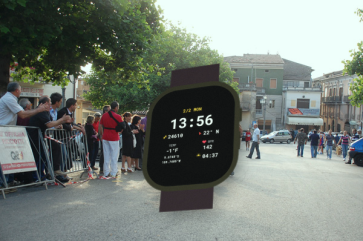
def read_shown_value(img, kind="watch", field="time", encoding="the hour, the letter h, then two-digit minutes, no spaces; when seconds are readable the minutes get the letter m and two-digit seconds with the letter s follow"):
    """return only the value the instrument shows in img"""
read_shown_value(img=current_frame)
13h56
